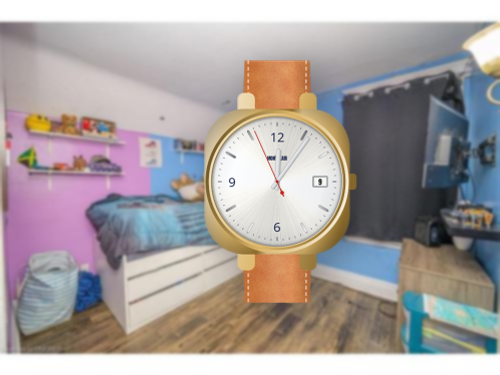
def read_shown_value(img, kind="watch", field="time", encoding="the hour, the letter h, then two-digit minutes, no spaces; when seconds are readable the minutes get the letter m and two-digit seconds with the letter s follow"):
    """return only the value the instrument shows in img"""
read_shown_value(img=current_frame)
12h05m56s
